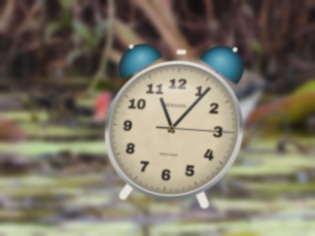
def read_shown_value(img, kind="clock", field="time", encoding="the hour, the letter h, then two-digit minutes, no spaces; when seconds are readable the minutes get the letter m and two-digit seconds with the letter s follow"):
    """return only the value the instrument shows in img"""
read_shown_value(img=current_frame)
11h06m15s
